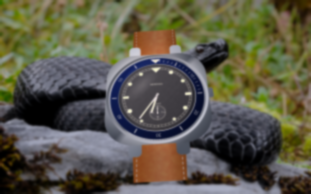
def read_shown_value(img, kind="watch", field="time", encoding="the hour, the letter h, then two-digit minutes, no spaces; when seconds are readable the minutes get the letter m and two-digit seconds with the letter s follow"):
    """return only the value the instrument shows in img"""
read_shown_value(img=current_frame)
6h36
